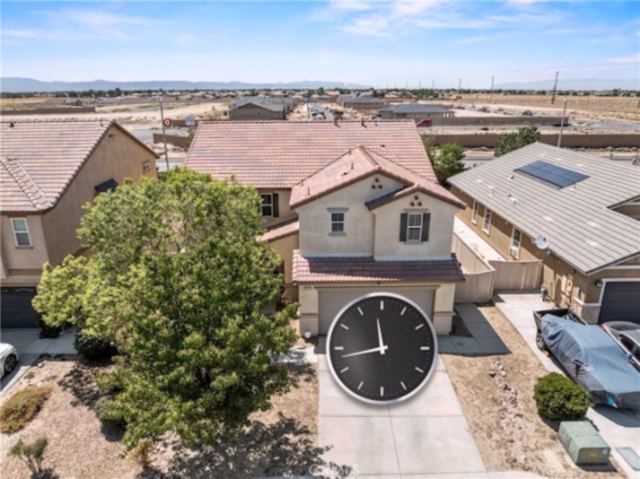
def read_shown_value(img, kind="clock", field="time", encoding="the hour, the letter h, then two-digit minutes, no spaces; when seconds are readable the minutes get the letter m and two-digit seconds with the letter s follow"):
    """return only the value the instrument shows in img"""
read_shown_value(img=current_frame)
11h43
